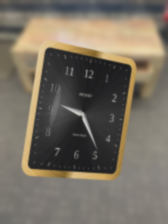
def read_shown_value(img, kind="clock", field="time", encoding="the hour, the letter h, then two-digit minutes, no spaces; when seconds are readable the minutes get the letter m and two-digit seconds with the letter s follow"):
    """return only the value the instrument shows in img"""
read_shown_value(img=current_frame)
9h24
